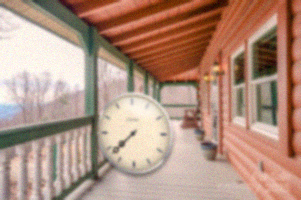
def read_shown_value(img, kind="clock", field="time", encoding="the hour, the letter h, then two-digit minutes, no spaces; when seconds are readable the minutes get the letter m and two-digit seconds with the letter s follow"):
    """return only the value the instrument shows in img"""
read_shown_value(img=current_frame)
7h38
